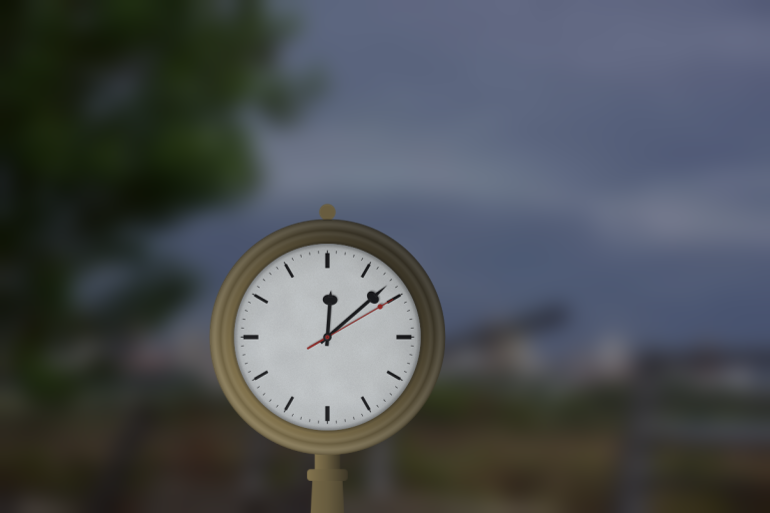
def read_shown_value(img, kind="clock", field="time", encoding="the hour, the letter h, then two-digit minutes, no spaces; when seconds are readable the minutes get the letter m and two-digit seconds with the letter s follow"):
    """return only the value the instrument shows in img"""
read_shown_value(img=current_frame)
12h08m10s
